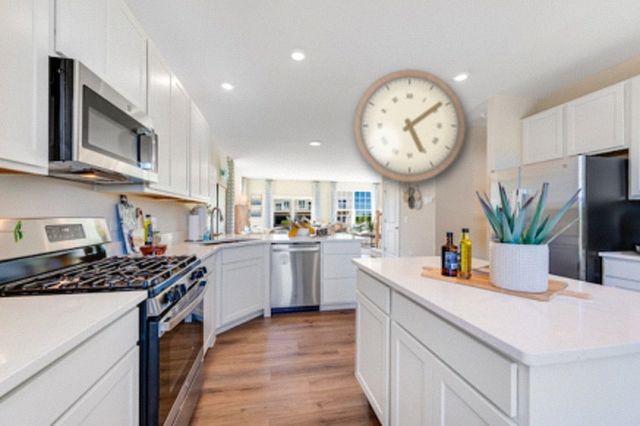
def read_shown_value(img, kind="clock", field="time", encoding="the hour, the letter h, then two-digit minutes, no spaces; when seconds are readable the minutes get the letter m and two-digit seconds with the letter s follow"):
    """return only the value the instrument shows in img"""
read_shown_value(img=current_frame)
5h09
